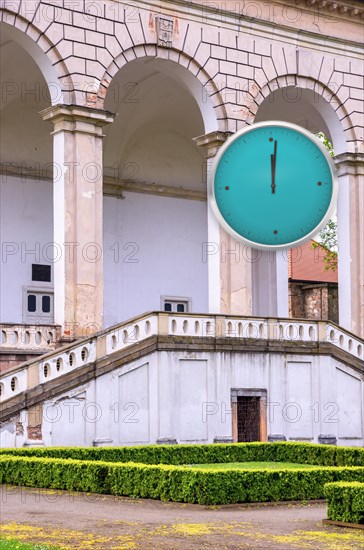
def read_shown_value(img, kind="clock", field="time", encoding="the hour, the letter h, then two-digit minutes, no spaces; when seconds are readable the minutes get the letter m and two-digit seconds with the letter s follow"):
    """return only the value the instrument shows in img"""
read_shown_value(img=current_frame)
12h01
